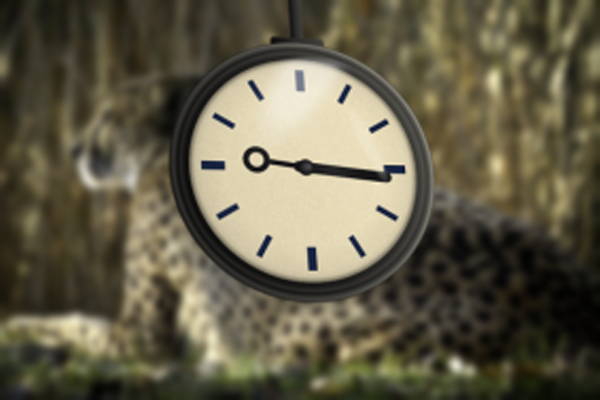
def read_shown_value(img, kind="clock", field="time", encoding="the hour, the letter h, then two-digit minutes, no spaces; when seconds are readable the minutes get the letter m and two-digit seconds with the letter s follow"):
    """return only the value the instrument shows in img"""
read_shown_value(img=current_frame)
9h16
